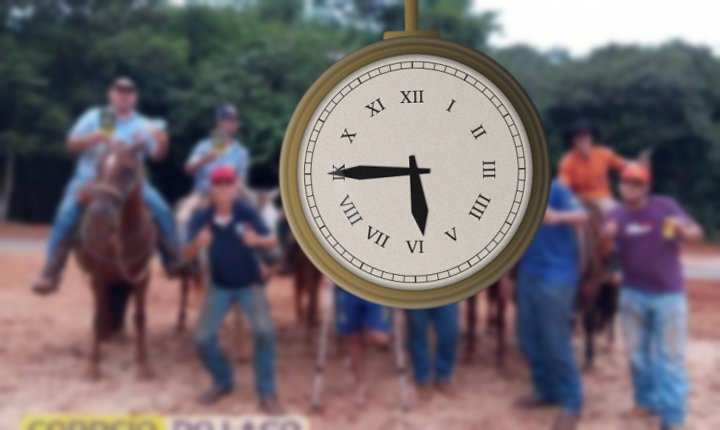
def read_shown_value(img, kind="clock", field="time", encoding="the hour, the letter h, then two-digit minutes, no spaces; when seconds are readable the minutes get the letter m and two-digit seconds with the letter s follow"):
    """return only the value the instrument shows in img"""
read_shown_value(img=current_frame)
5h45
